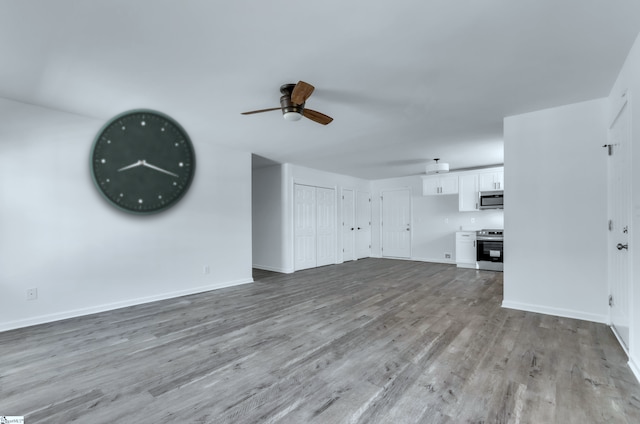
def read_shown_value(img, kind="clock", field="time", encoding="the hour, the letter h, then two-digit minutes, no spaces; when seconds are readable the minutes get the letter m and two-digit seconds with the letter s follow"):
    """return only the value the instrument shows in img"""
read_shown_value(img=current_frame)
8h18
